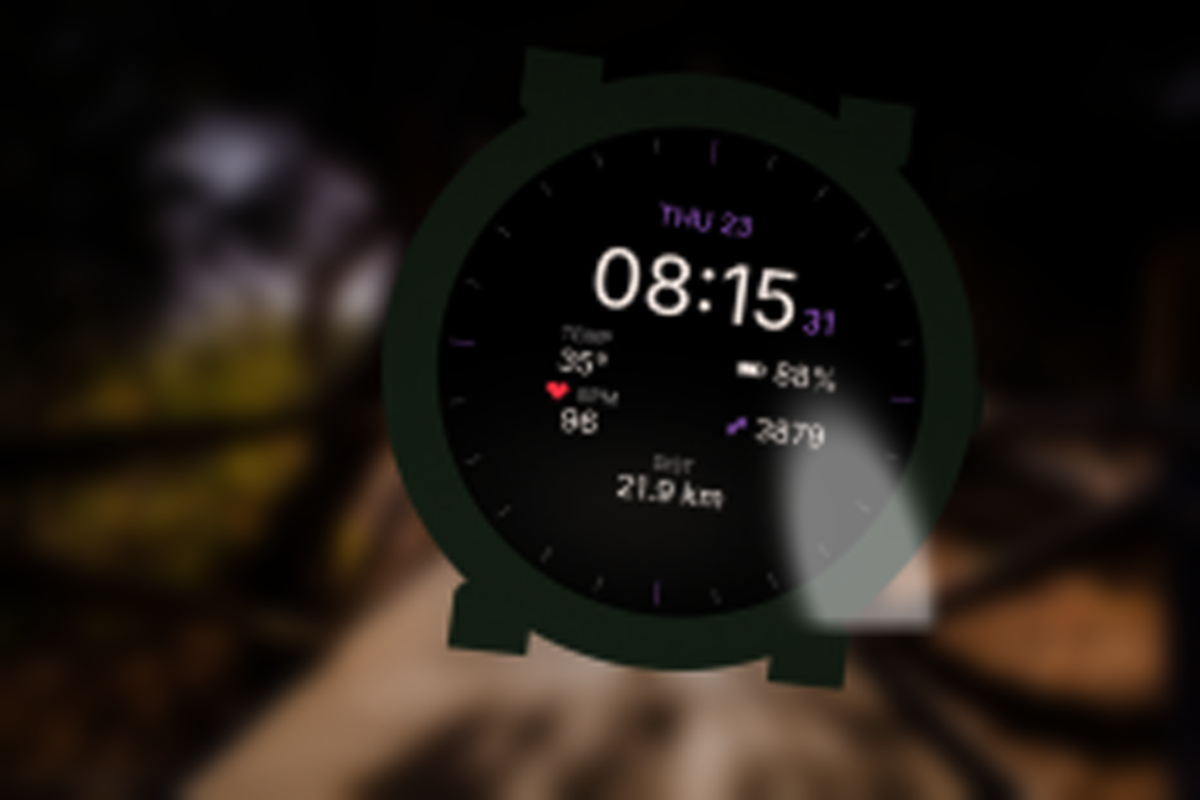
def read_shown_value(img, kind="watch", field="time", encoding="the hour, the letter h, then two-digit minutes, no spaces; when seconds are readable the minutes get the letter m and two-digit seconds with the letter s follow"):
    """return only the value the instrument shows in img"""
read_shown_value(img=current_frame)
8h15
